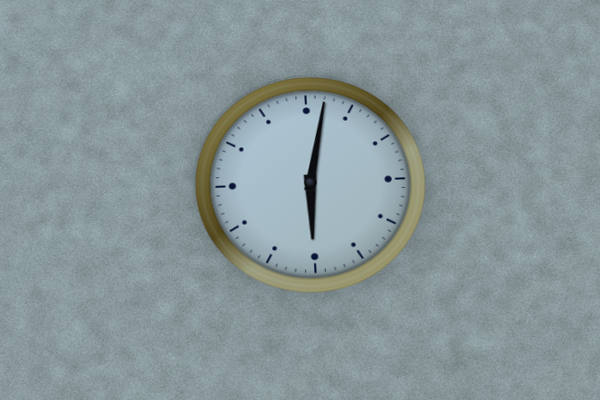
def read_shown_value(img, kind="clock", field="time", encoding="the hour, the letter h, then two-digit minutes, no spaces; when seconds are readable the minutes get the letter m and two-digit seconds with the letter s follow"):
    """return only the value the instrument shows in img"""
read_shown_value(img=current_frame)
6h02
